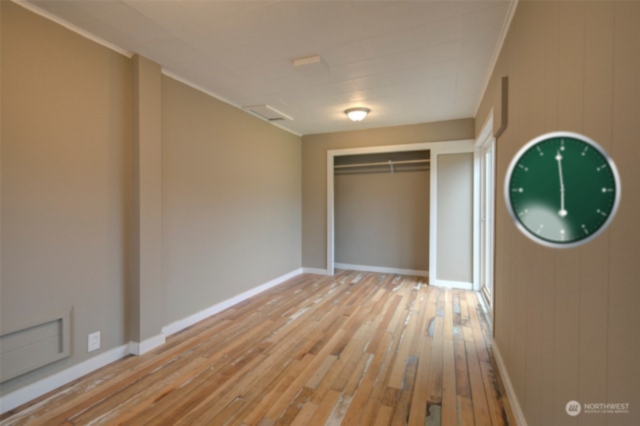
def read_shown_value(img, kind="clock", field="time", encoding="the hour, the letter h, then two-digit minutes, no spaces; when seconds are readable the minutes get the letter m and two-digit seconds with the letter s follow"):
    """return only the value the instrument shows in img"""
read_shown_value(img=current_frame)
5h59
